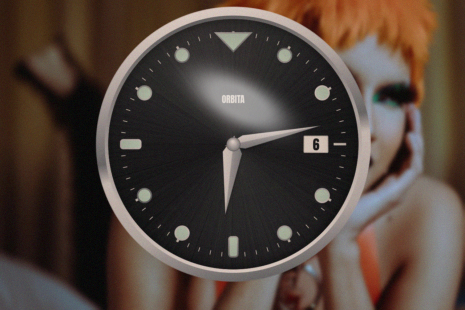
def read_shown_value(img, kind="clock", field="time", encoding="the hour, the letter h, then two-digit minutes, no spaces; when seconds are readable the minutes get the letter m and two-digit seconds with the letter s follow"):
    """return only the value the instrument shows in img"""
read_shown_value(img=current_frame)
6h13
